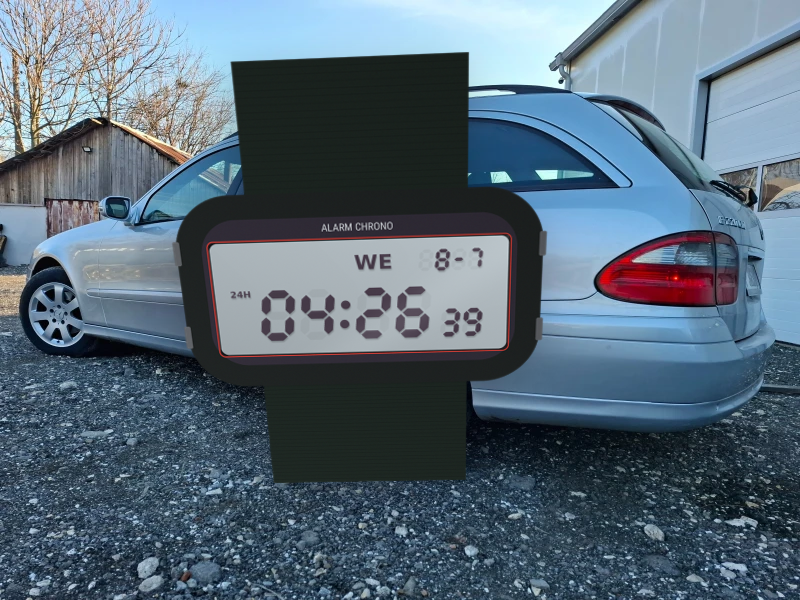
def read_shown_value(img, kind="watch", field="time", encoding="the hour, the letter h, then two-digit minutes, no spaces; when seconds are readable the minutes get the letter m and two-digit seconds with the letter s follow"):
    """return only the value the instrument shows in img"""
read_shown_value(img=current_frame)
4h26m39s
